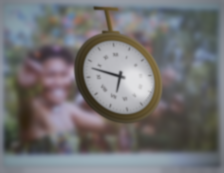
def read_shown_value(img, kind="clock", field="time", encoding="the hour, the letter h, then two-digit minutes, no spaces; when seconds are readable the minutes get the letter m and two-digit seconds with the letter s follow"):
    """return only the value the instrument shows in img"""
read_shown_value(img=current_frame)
6h48
